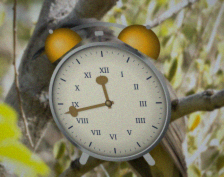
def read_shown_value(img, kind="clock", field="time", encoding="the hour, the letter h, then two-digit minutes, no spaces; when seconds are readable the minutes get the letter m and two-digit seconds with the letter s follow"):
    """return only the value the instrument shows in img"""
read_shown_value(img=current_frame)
11h43
